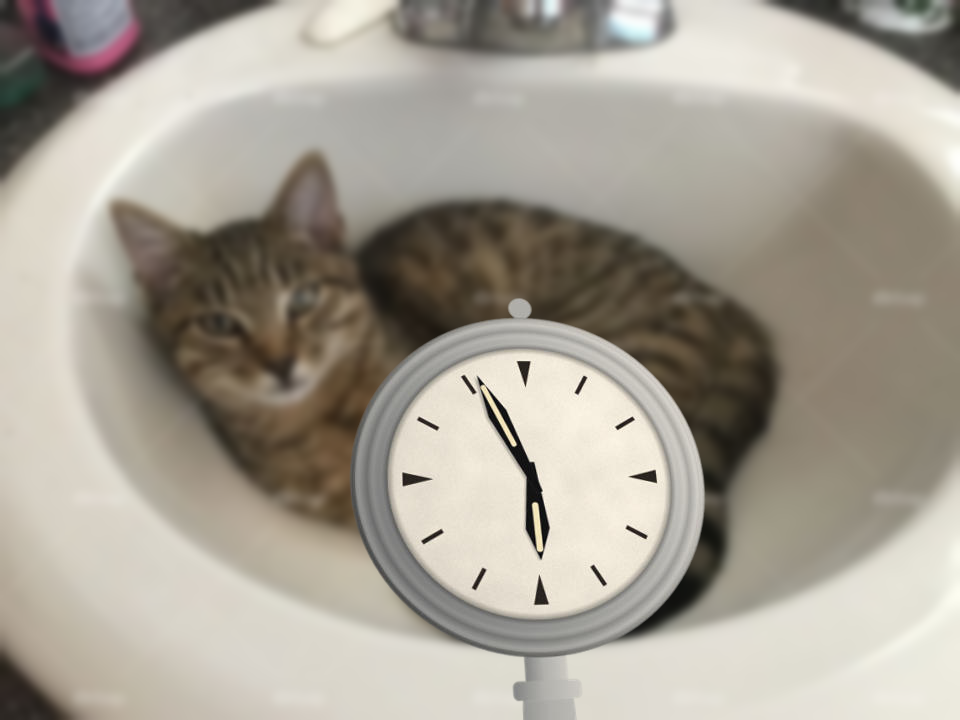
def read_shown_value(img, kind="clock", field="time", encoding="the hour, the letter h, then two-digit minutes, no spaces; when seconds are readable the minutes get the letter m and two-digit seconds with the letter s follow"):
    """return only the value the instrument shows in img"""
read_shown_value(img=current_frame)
5h56
